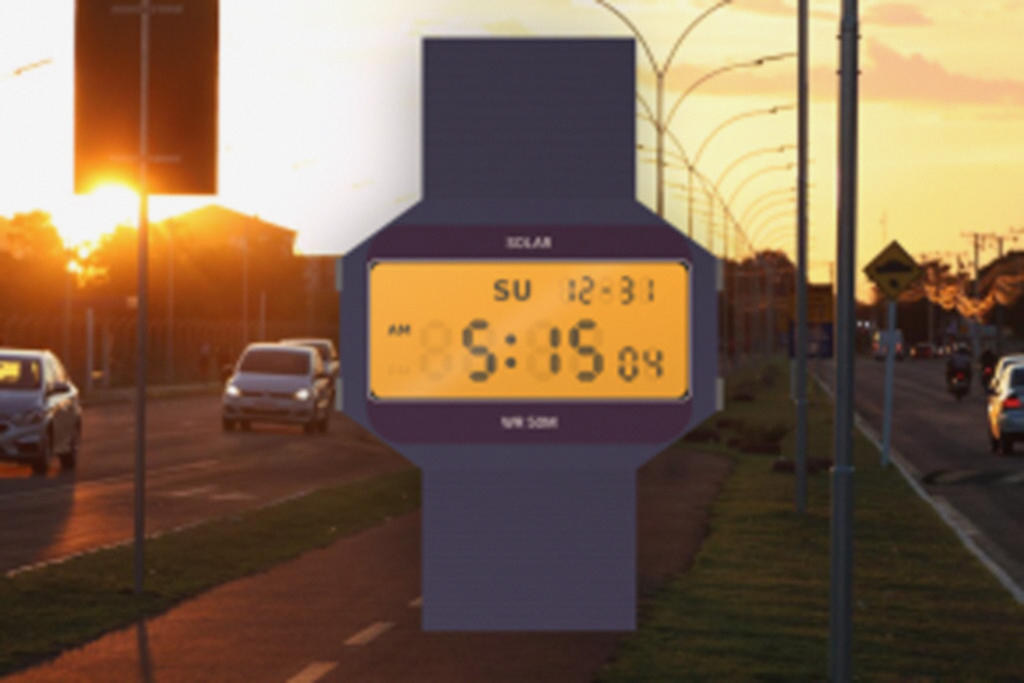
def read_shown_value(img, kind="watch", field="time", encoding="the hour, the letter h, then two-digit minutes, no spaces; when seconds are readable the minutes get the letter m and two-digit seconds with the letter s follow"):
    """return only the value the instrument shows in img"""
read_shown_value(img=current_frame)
5h15m04s
